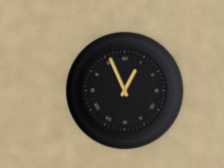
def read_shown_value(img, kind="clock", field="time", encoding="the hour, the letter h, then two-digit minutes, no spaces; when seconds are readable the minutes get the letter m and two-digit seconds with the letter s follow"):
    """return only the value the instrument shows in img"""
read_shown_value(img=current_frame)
12h56
